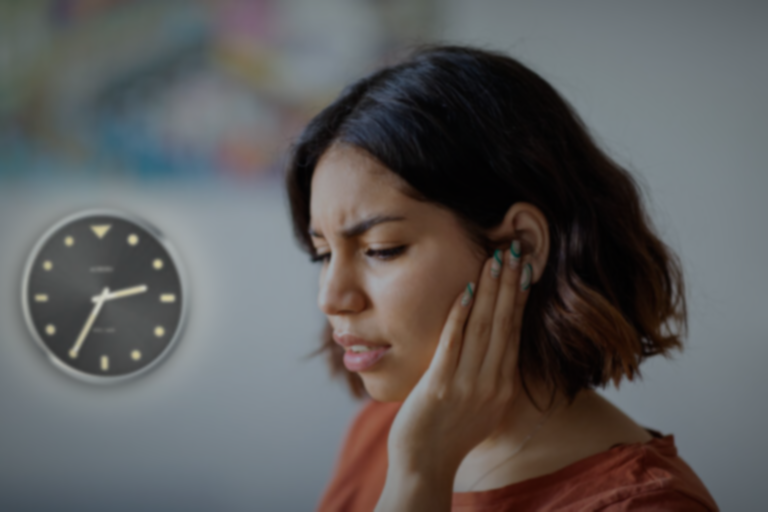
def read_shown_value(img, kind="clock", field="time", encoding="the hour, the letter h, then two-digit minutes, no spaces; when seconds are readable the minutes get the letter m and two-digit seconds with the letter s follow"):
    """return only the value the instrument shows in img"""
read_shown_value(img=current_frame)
2h35
